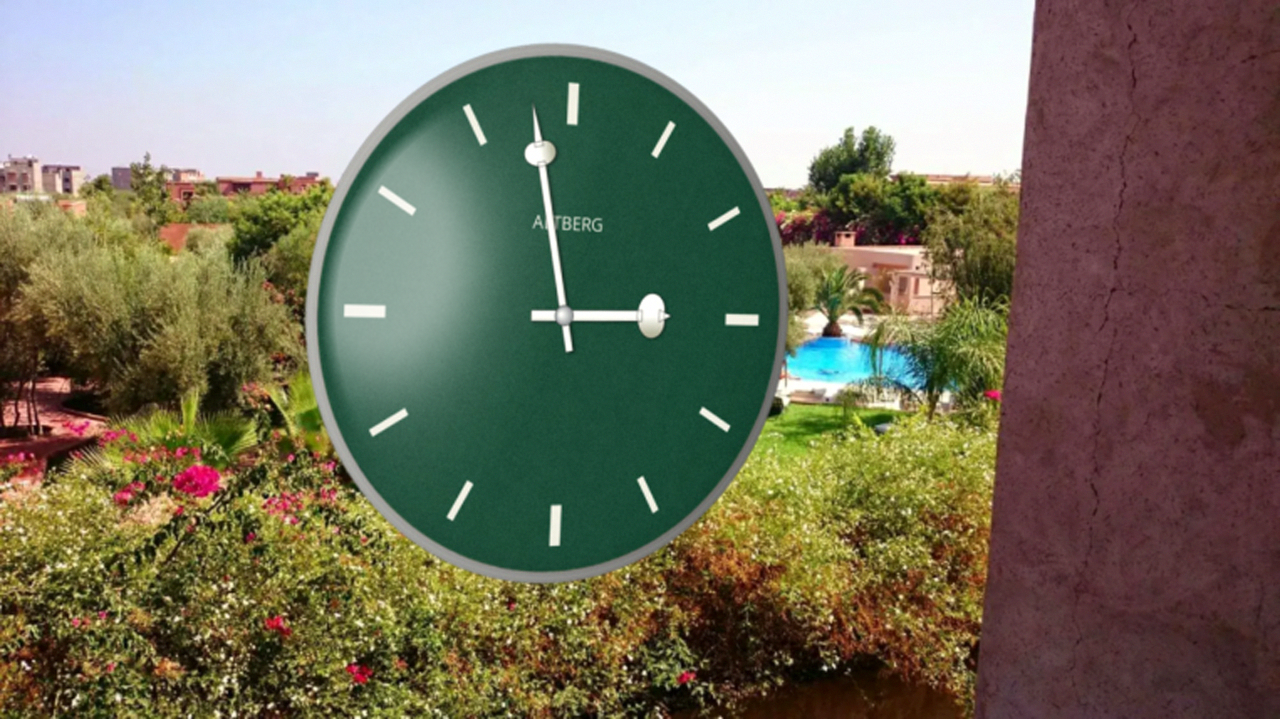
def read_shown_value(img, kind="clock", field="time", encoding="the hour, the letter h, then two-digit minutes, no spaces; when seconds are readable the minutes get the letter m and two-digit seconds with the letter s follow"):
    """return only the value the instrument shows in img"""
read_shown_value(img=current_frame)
2h58
